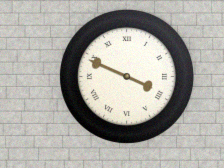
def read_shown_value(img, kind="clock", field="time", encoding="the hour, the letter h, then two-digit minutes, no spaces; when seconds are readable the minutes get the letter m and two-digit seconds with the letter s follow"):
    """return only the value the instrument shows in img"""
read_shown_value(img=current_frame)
3h49
